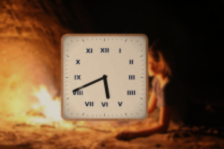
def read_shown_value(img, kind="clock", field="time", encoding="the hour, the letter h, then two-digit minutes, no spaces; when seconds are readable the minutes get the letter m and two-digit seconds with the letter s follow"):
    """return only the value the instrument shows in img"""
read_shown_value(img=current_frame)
5h41
